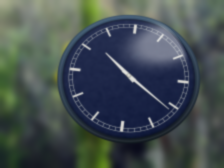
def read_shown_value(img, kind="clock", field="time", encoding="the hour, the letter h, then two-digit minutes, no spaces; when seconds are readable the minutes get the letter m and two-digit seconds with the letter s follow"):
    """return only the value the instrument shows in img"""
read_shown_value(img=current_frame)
10h21
